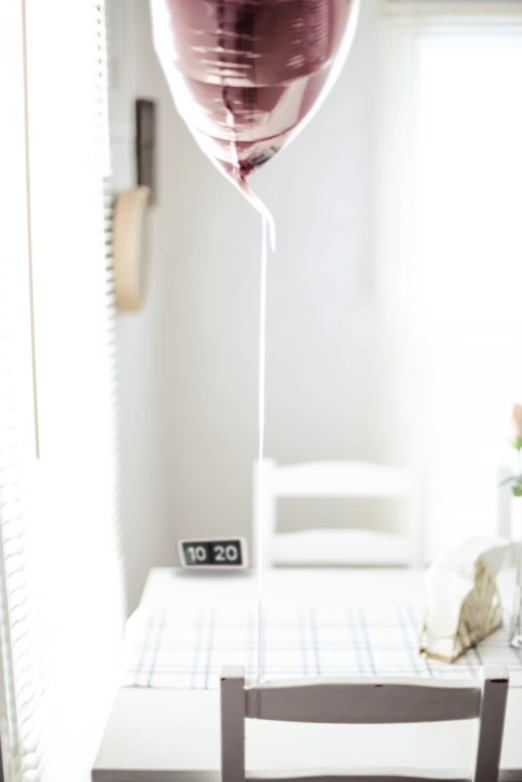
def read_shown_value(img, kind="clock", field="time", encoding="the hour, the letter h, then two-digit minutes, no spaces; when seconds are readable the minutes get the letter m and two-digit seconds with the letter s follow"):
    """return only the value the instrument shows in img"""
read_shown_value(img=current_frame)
10h20
